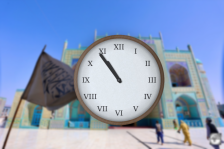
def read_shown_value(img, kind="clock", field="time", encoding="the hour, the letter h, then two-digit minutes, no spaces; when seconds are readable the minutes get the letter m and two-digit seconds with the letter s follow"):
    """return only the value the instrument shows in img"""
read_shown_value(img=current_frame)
10h54
